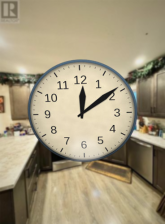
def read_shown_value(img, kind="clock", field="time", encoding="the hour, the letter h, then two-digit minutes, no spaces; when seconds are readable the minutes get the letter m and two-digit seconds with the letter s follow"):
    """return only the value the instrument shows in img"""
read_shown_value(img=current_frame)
12h09
